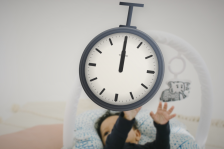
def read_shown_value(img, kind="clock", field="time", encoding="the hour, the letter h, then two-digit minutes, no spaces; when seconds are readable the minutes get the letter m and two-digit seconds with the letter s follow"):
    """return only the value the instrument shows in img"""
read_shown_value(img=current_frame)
12h00
